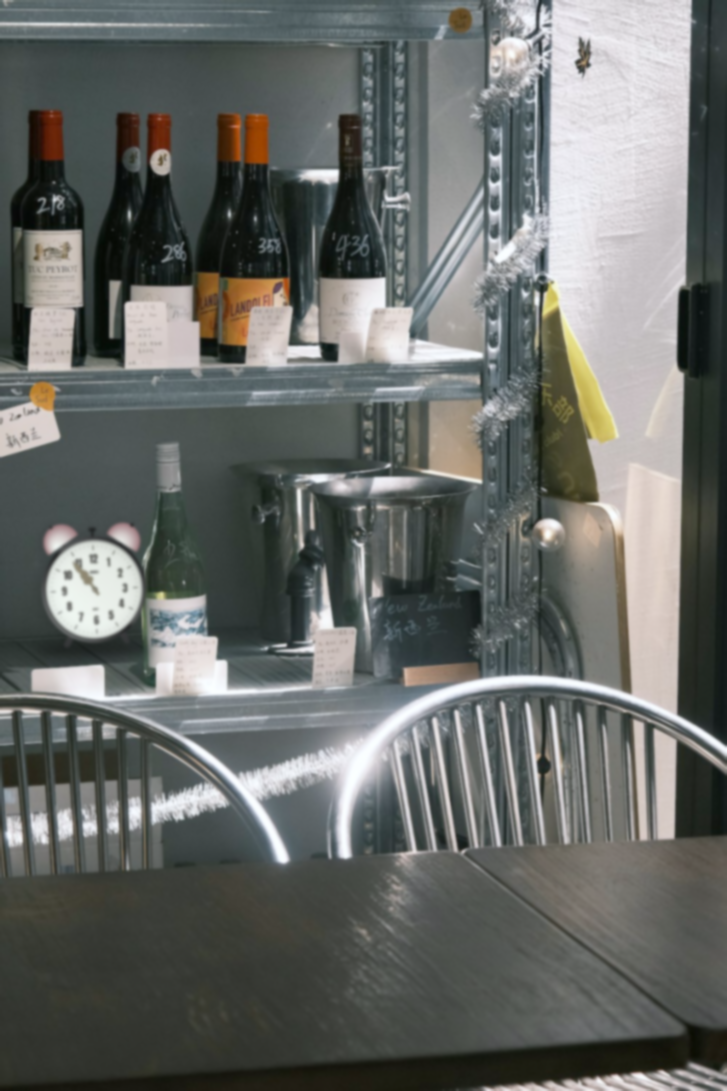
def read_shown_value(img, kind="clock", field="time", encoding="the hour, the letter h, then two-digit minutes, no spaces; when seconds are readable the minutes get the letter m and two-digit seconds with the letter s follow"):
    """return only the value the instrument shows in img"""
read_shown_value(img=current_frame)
10h54
